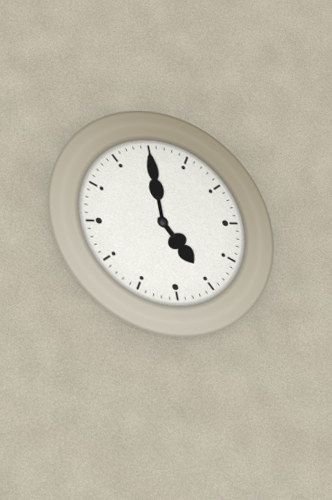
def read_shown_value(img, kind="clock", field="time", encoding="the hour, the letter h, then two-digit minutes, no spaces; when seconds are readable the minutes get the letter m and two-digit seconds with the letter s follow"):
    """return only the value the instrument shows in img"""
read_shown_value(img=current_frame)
5h00
